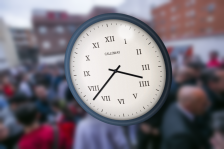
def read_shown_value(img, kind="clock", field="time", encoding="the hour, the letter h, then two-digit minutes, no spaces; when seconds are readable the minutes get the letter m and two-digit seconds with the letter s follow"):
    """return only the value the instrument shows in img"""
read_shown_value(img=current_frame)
3h38
